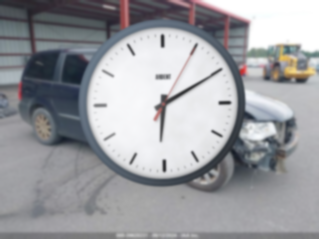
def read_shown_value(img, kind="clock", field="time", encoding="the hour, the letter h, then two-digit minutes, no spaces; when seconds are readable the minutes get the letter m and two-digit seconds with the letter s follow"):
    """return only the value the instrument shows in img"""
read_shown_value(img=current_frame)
6h10m05s
